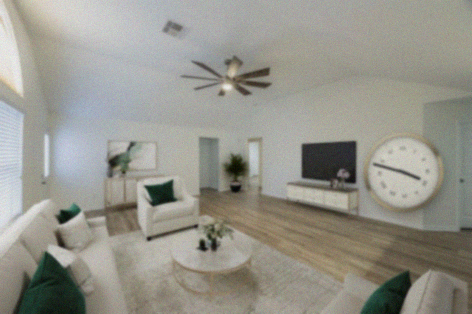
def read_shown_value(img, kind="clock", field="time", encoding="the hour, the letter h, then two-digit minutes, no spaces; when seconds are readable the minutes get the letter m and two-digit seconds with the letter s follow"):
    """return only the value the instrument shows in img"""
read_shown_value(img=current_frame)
3h48
